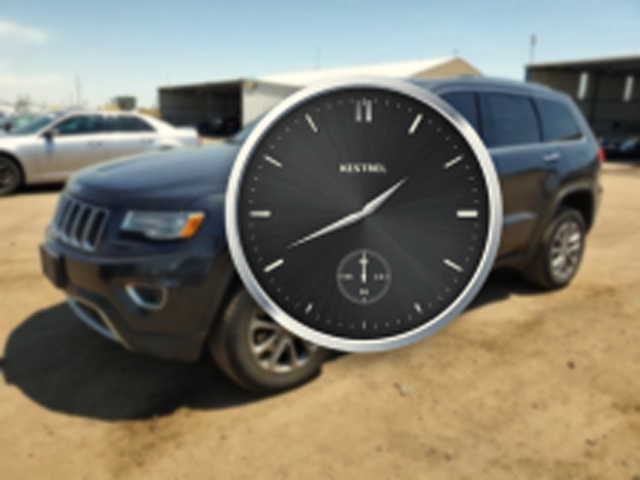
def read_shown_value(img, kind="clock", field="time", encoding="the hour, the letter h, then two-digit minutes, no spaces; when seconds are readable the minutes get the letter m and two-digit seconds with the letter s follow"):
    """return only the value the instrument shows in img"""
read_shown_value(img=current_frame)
1h41
